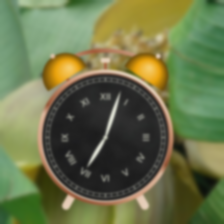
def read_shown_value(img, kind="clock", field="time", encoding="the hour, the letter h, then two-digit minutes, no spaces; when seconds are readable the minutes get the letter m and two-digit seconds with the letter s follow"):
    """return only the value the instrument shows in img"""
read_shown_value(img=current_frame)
7h03
